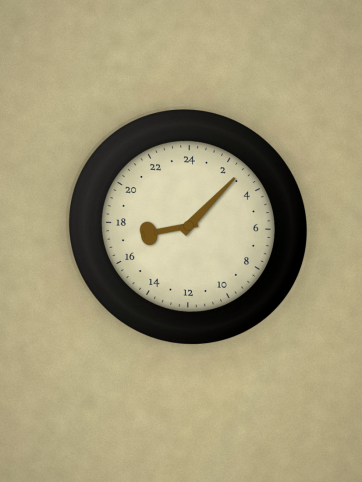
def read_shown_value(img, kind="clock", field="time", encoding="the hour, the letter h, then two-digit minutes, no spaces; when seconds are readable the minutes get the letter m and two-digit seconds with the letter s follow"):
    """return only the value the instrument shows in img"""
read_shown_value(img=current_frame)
17h07
